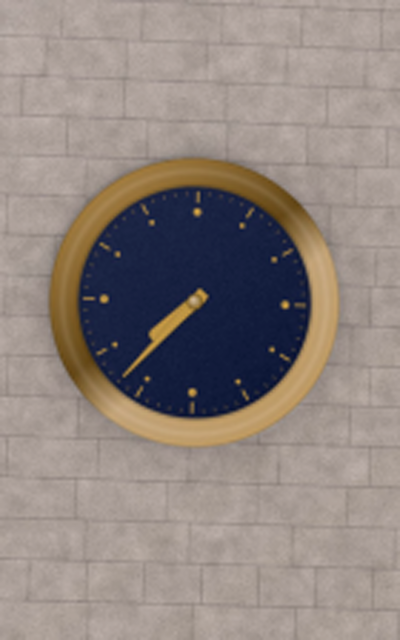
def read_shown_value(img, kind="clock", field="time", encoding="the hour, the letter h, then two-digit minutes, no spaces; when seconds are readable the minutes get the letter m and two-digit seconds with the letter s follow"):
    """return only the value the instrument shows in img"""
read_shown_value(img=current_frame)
7h37
